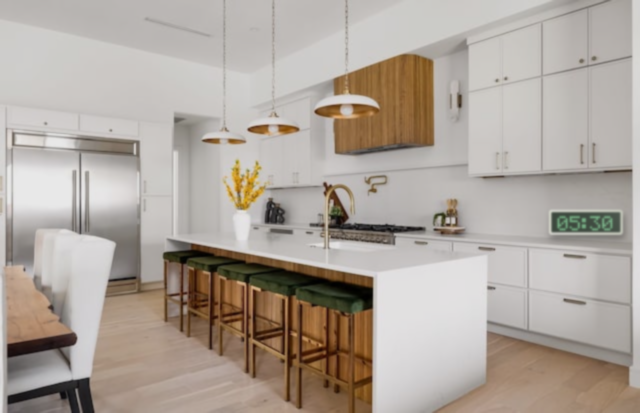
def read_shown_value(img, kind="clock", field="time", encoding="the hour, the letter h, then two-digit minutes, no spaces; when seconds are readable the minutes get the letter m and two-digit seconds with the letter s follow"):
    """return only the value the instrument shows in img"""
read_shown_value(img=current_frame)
5h30
